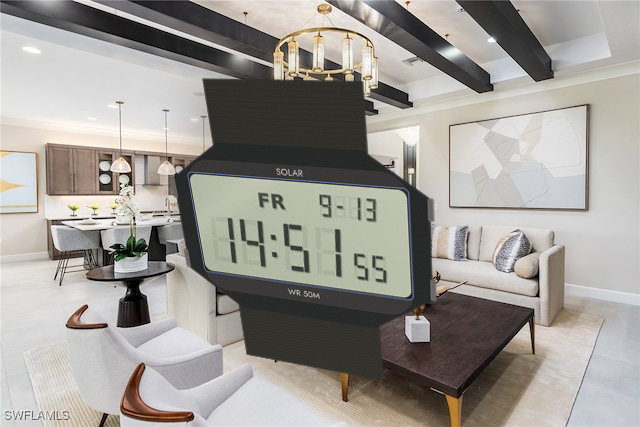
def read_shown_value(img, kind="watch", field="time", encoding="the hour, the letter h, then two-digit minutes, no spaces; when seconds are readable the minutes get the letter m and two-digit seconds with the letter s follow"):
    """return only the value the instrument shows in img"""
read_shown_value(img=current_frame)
14h51m55s
